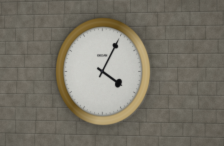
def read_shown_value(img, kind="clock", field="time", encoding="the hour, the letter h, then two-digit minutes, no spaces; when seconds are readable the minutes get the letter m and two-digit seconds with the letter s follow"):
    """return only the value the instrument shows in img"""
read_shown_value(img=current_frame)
4h05
